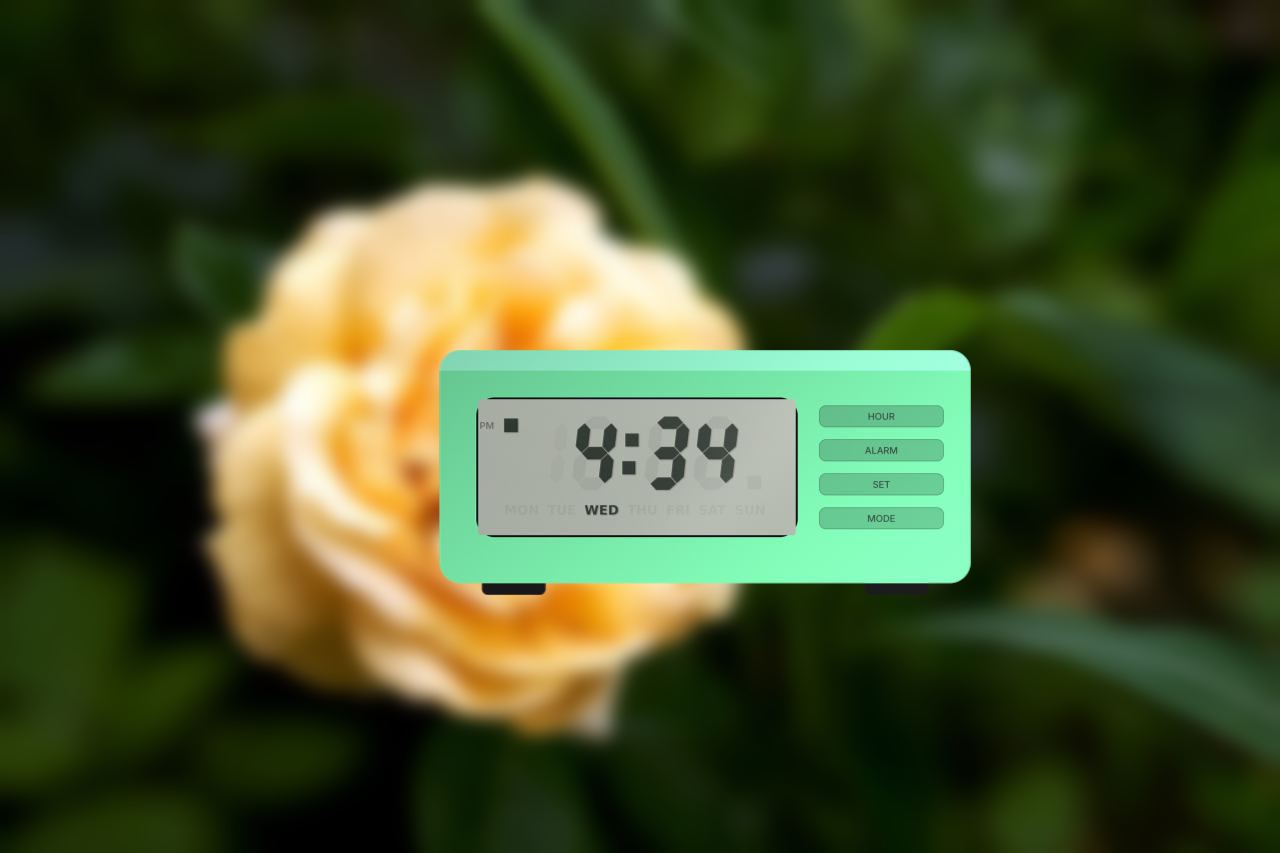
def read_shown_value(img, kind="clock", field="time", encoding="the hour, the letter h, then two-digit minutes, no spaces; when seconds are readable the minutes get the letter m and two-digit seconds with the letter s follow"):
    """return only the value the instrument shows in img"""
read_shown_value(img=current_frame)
4h34
